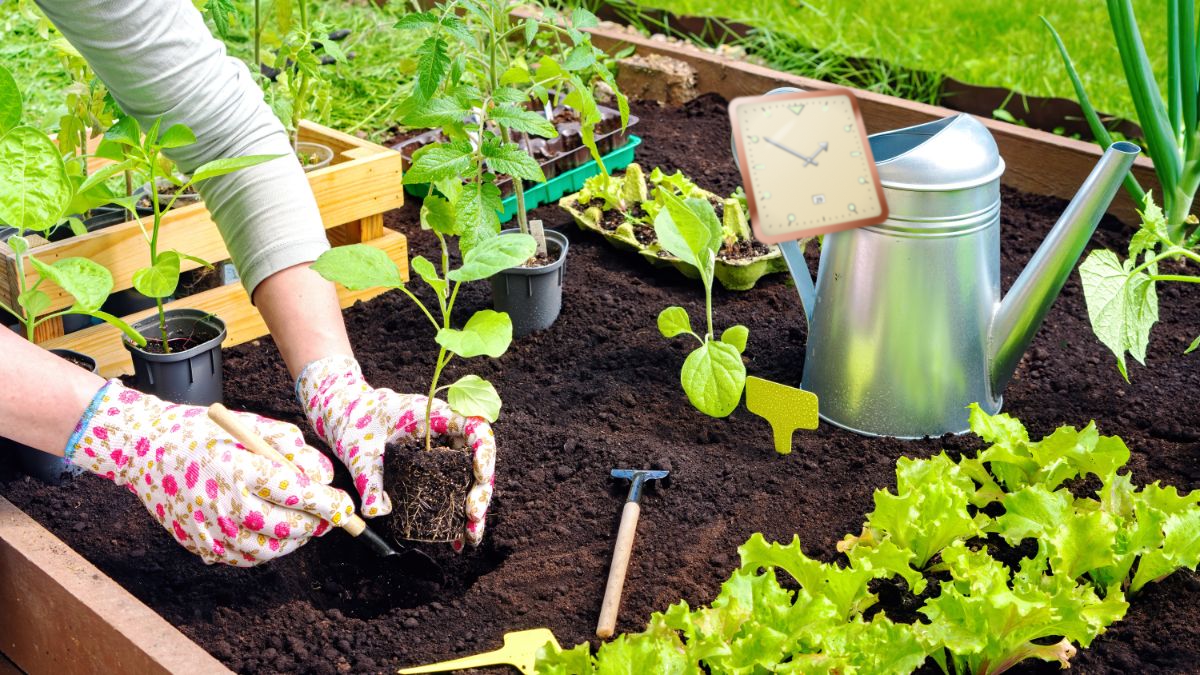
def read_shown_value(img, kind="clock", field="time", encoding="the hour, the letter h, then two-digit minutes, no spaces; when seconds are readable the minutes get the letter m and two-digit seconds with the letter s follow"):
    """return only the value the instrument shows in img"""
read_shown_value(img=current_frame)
1h51
